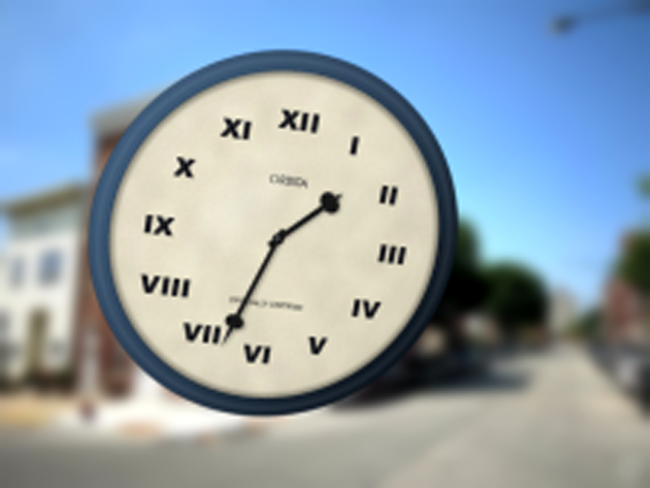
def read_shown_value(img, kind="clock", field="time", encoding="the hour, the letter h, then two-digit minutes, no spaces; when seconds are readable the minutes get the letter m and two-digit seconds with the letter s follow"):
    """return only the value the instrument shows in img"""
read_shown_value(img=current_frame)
1h33
